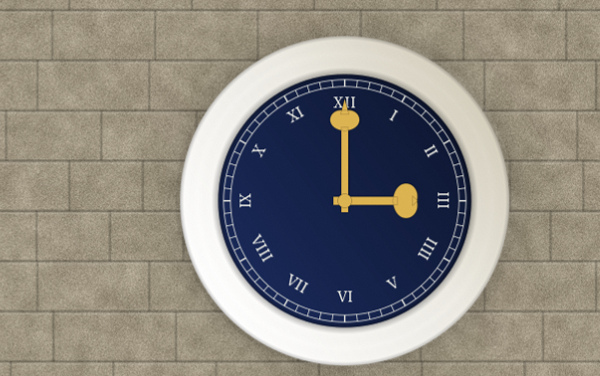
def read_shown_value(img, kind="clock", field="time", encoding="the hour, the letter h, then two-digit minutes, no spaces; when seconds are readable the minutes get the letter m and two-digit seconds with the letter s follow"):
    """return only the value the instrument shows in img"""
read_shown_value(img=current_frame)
3h00
